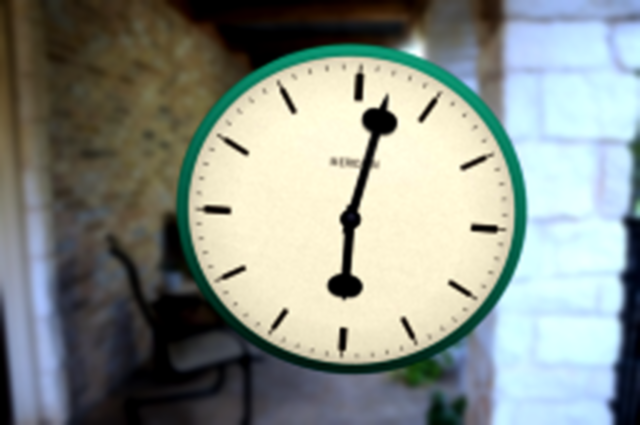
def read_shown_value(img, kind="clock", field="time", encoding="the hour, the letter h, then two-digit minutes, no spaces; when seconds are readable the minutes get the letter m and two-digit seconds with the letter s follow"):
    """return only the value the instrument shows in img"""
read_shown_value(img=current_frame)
6h02
